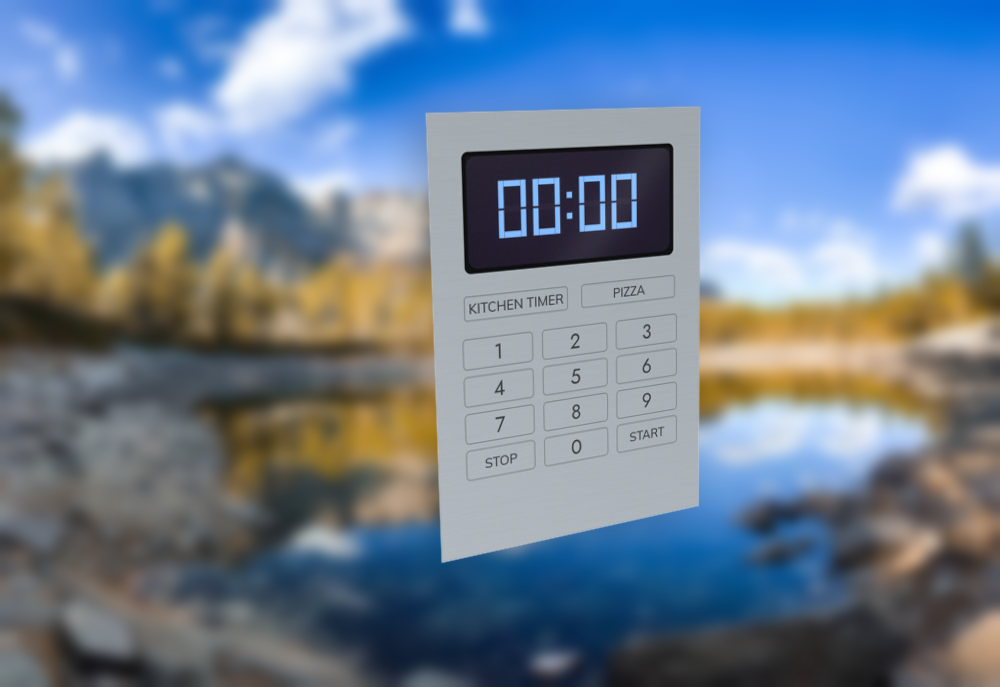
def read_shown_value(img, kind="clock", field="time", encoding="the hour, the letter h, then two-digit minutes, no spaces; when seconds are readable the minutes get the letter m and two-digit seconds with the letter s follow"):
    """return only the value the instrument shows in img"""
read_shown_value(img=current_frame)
0h00
